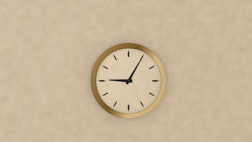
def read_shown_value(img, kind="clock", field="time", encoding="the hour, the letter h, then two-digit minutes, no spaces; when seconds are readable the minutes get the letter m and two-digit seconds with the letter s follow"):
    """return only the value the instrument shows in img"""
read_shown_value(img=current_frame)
9h05
